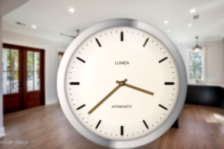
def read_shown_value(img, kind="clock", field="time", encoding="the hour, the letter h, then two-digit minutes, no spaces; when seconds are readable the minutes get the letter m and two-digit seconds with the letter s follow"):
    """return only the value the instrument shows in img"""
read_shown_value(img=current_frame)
3h38
